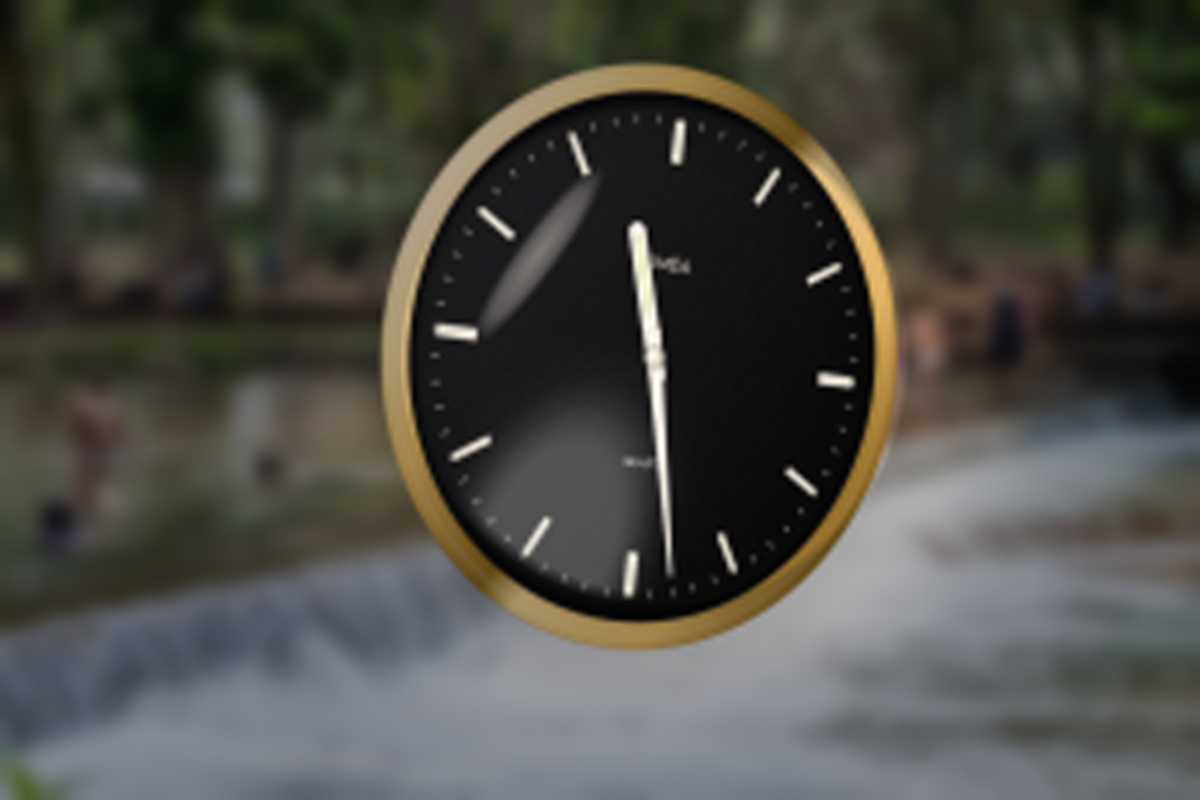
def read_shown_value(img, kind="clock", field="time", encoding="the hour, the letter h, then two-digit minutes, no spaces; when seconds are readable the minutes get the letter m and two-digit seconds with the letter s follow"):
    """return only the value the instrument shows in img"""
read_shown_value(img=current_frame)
11h28
